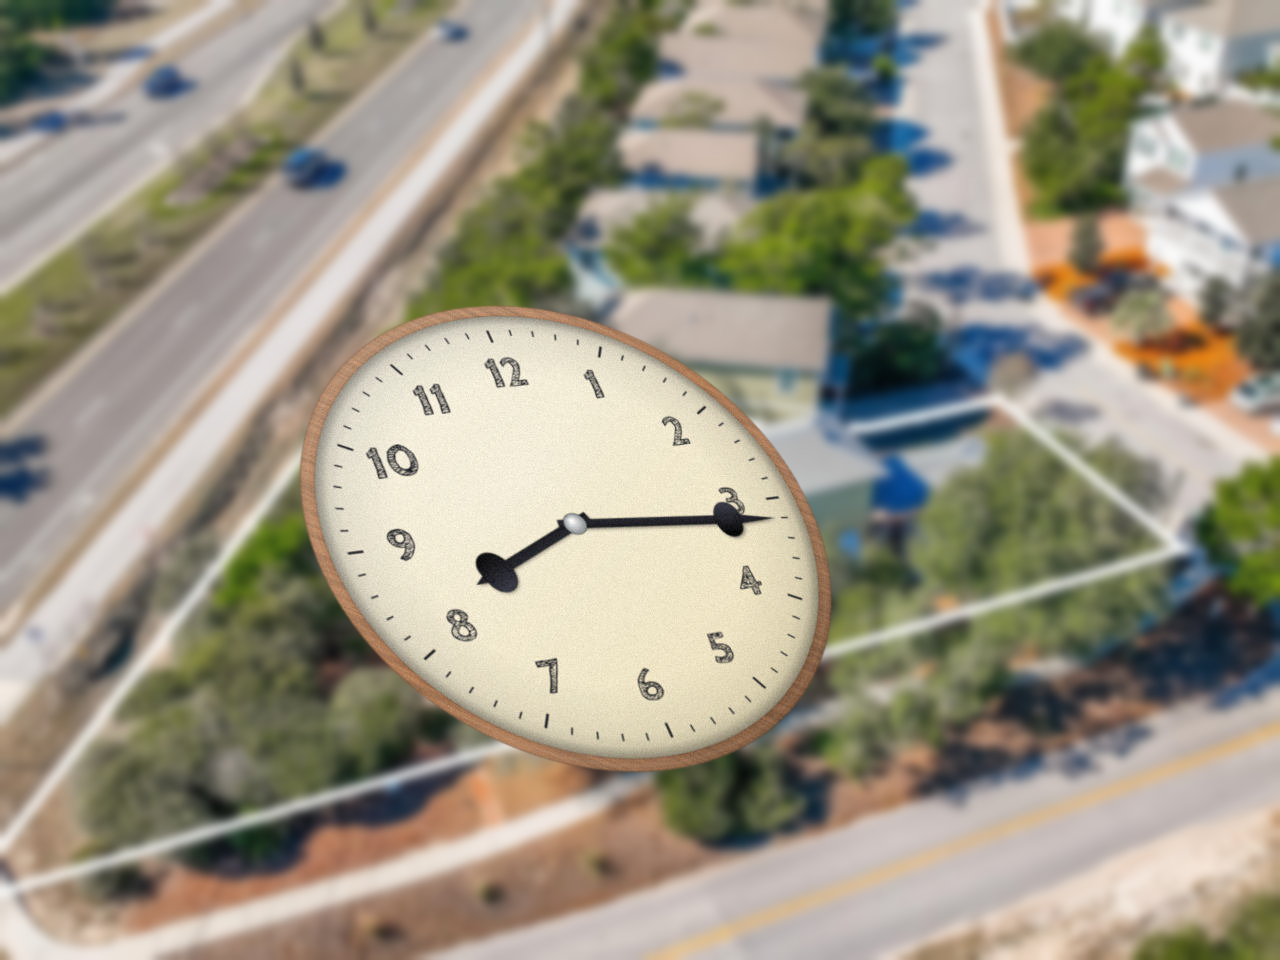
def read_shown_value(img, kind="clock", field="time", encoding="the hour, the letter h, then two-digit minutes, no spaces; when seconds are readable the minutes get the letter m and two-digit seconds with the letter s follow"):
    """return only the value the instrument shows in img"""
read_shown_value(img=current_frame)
8h16
